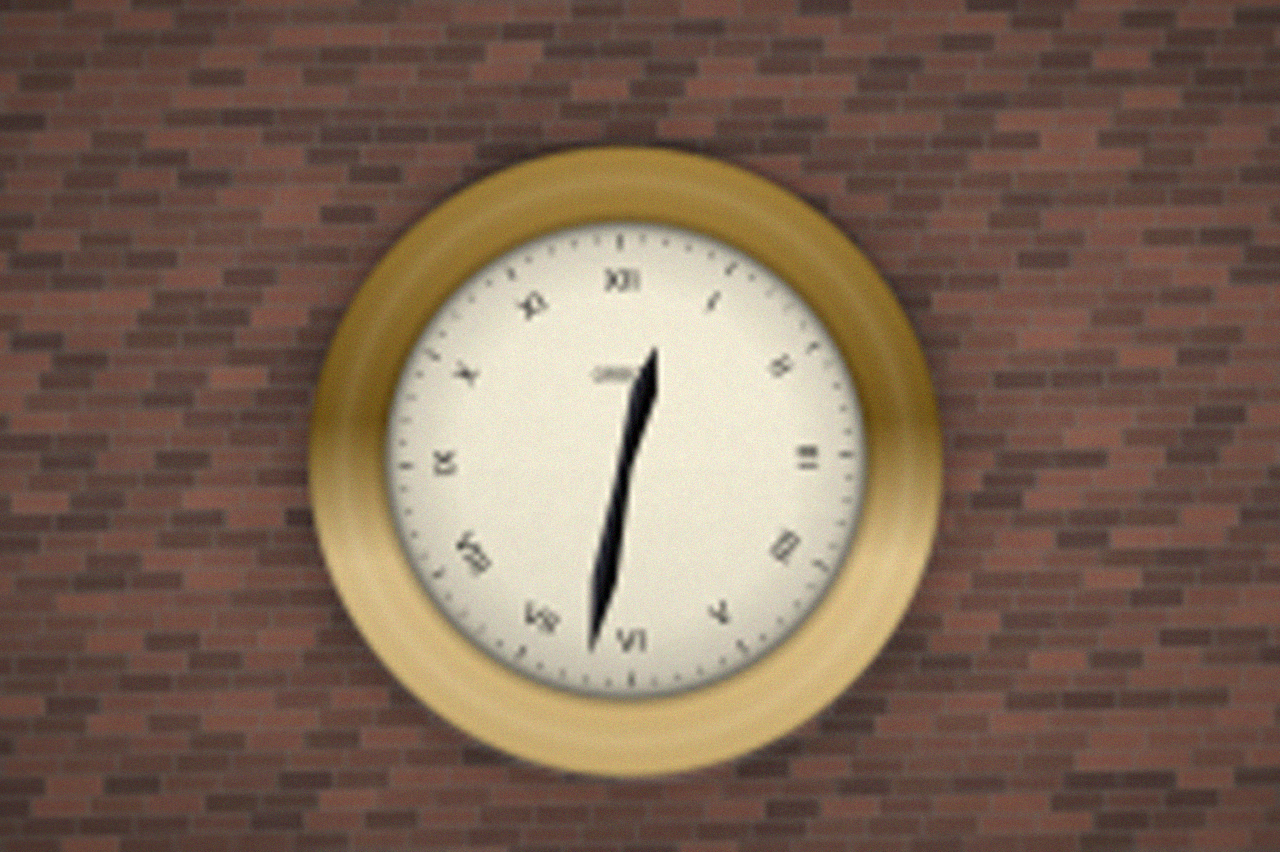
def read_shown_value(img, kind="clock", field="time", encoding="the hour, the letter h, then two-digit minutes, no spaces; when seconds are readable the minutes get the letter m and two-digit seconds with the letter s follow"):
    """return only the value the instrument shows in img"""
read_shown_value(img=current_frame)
12h32
